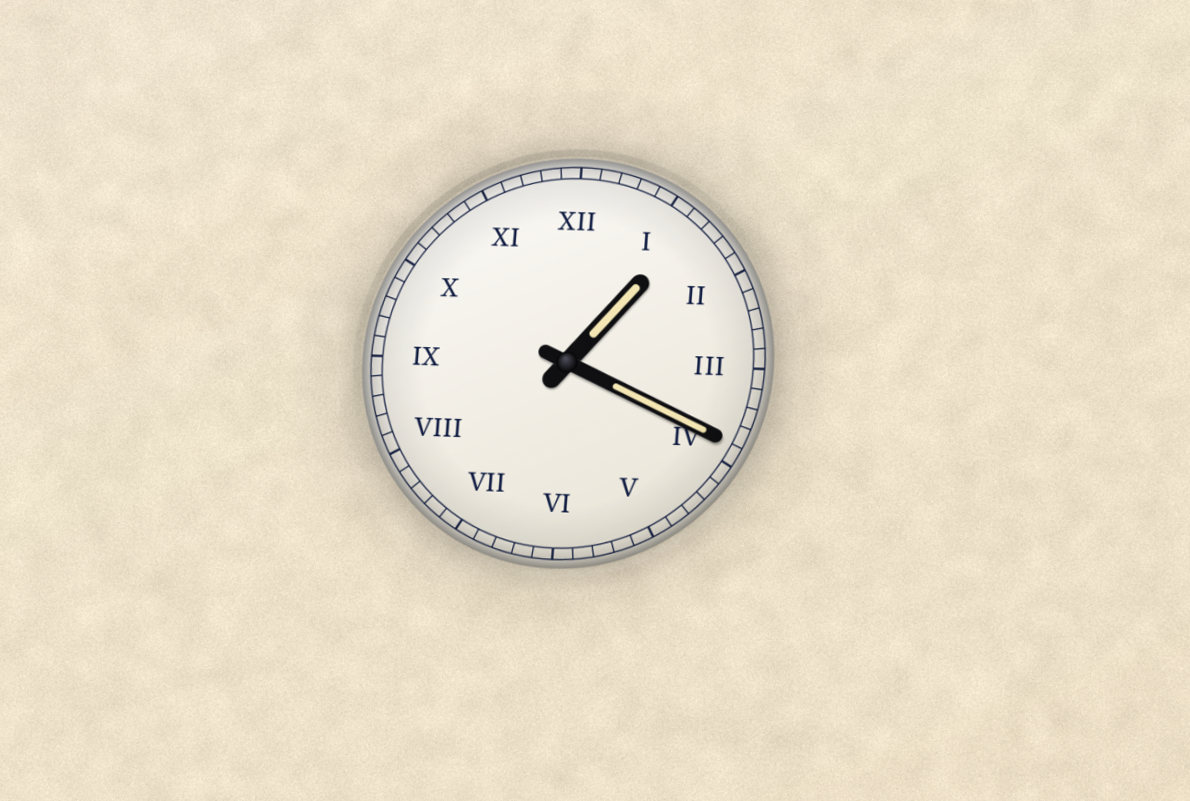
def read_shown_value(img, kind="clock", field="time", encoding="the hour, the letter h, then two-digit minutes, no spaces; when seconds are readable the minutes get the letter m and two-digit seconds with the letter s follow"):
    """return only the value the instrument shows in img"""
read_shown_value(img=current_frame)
1h19
